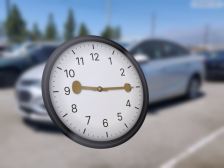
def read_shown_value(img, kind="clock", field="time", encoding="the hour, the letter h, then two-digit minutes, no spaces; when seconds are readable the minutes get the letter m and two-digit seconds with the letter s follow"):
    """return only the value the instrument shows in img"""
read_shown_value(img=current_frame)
9h15
